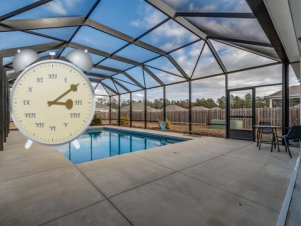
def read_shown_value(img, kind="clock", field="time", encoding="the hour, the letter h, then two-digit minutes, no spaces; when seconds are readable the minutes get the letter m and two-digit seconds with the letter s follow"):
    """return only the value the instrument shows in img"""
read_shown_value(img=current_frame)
3h09
